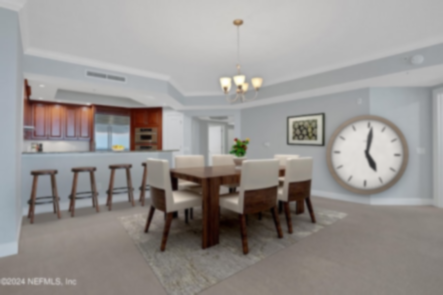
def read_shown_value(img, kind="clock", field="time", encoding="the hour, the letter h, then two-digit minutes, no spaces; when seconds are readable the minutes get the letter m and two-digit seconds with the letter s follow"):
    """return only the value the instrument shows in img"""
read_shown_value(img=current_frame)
5h01
